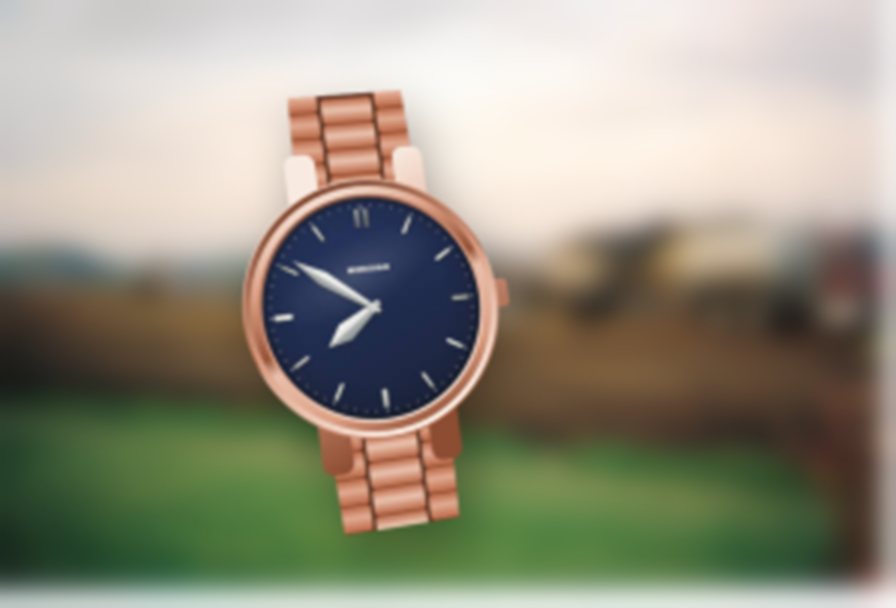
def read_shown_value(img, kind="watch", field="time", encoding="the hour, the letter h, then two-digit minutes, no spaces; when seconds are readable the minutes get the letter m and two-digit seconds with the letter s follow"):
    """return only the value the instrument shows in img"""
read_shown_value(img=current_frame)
7h51
